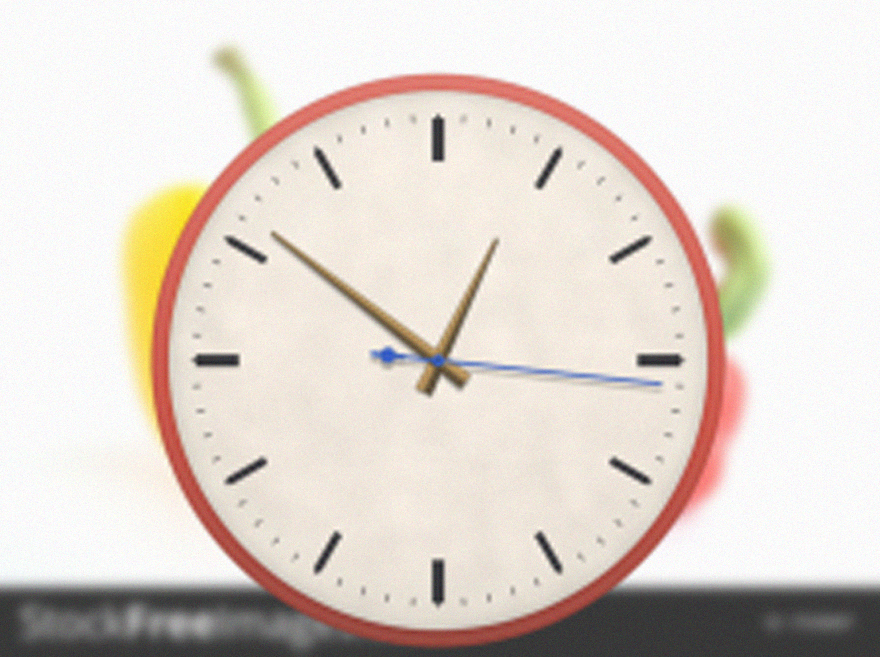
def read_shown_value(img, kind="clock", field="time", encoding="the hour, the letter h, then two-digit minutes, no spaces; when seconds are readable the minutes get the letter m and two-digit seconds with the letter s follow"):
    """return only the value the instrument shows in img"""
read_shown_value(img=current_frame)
12h51m16s
